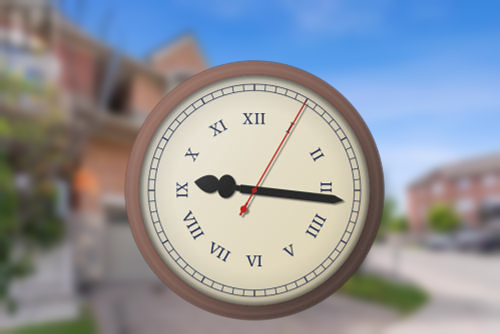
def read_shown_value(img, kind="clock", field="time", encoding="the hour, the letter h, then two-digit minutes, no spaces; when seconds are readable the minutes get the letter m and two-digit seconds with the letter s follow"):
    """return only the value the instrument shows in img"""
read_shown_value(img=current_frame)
9h16m05s
